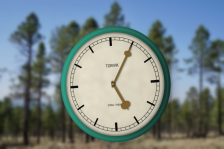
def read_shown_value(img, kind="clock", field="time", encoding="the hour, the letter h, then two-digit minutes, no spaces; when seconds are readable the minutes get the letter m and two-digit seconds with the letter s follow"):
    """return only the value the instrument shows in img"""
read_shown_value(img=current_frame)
5h05
